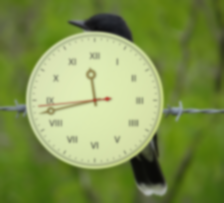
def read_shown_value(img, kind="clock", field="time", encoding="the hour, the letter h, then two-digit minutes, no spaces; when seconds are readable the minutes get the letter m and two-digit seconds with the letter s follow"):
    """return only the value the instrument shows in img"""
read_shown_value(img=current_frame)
11h42m44s
